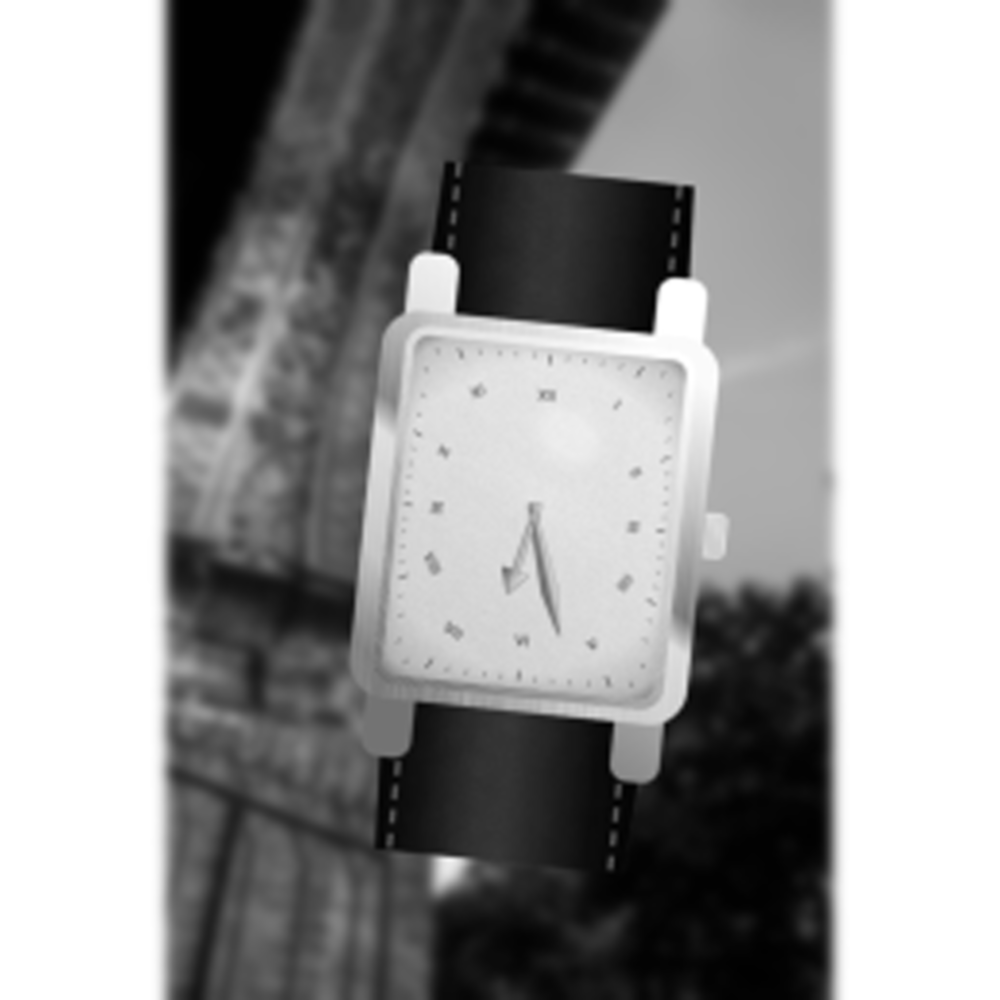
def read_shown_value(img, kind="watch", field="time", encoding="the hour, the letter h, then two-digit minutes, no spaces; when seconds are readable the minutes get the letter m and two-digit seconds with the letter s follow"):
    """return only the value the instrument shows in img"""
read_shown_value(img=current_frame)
6h27
